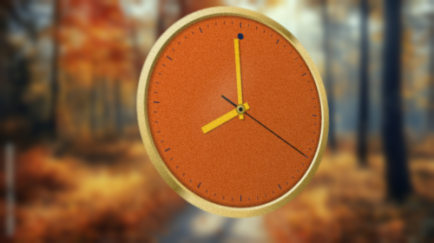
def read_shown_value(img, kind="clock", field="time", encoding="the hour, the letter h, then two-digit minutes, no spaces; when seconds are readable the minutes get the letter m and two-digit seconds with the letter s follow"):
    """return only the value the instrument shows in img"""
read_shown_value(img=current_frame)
7h59m20s
